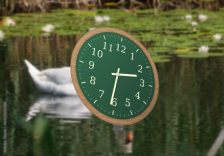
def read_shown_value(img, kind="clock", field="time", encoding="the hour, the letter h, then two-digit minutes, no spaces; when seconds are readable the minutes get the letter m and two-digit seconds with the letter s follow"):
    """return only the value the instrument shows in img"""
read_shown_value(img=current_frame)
2h31
